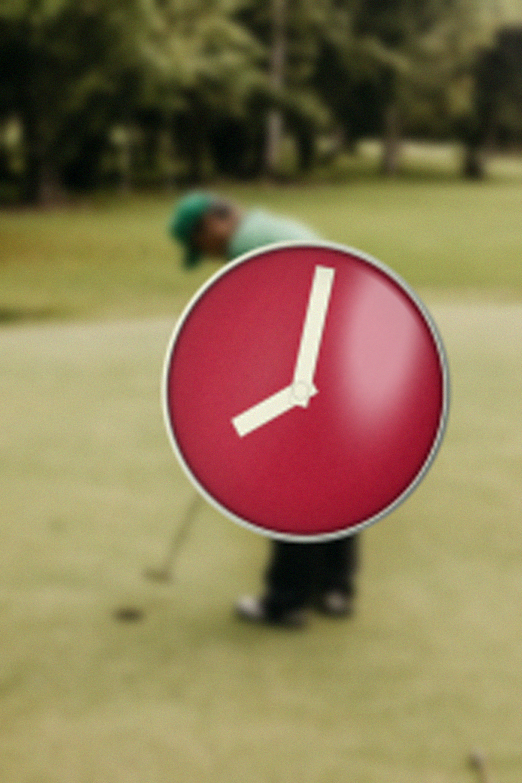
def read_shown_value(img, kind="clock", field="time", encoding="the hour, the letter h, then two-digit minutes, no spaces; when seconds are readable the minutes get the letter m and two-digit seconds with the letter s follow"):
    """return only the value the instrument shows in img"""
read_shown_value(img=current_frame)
8h02
